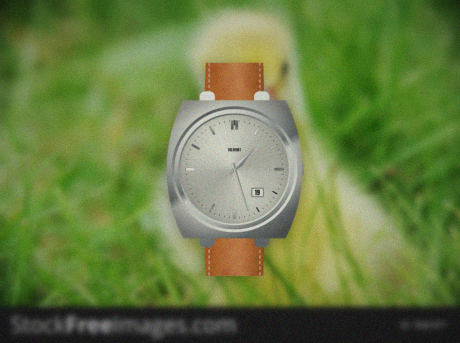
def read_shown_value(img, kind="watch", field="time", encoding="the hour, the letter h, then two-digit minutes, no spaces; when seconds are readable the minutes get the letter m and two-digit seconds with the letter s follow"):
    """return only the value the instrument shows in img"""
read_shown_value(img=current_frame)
1h27
